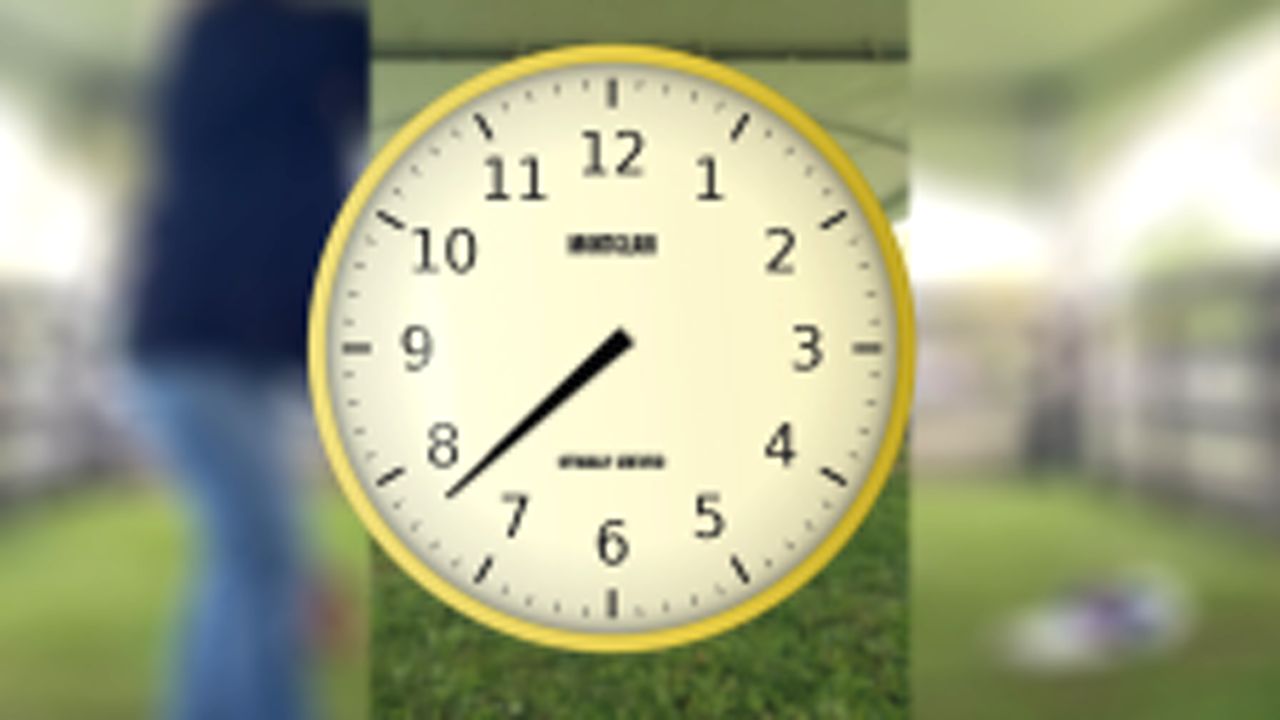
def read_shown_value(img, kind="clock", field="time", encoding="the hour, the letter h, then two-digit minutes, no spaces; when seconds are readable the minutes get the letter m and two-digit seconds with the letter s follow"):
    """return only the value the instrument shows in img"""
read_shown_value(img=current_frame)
7h38
